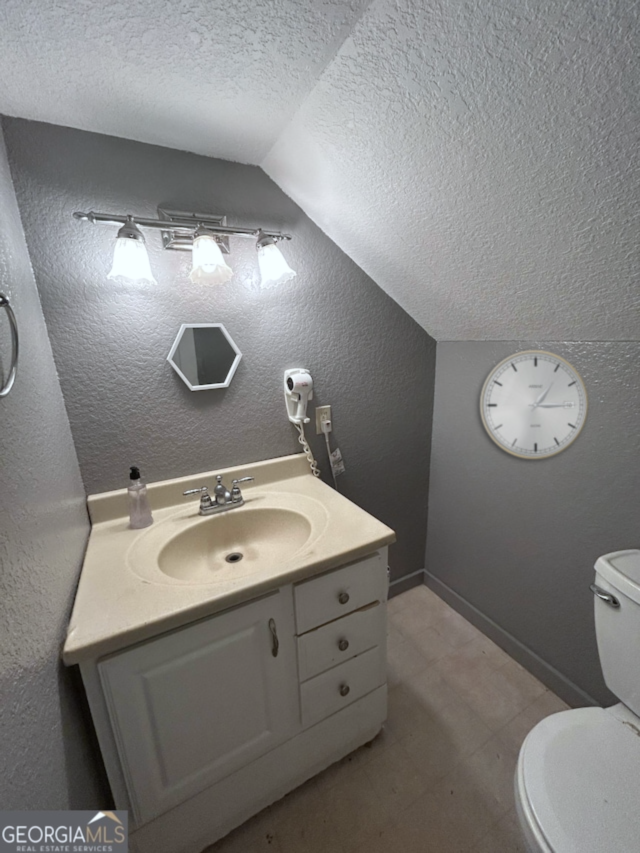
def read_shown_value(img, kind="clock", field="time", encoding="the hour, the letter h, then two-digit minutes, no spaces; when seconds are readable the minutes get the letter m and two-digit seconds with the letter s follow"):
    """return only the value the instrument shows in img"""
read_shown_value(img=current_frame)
1h15
